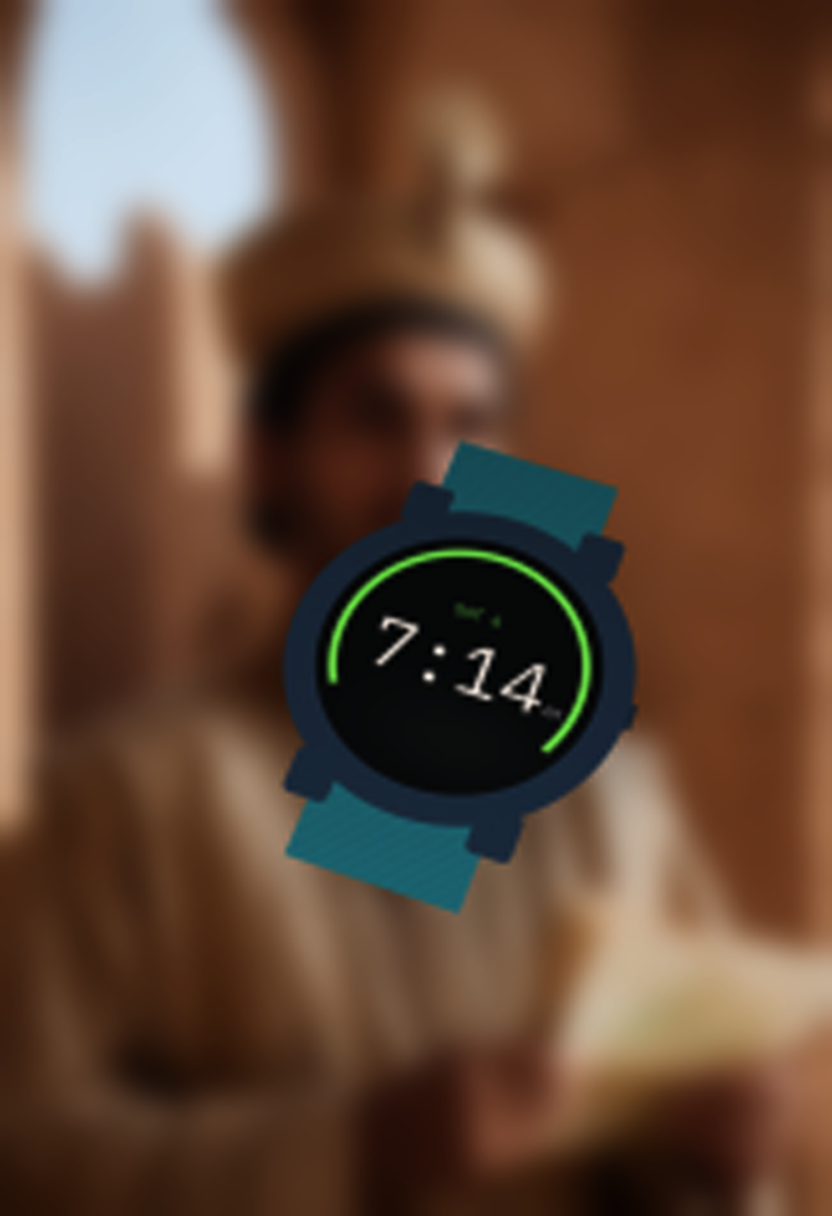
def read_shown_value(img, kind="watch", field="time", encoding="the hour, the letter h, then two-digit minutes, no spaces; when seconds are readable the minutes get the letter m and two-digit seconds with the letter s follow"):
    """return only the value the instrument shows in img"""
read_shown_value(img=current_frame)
7h14
